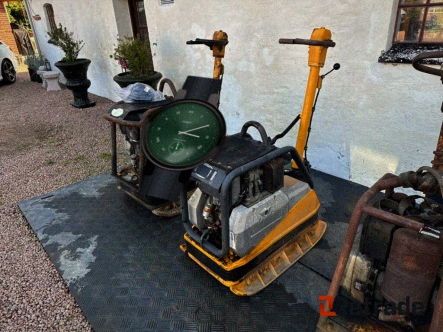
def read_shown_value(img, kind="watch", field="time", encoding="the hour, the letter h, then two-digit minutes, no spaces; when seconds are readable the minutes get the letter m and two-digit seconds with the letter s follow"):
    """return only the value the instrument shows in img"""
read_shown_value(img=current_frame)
3h10
